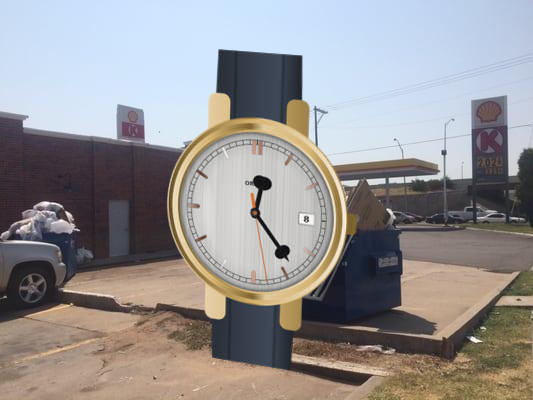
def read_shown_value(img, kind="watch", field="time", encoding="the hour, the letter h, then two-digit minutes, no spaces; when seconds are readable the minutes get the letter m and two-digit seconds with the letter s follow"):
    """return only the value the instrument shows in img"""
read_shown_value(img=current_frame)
12h23m28s
